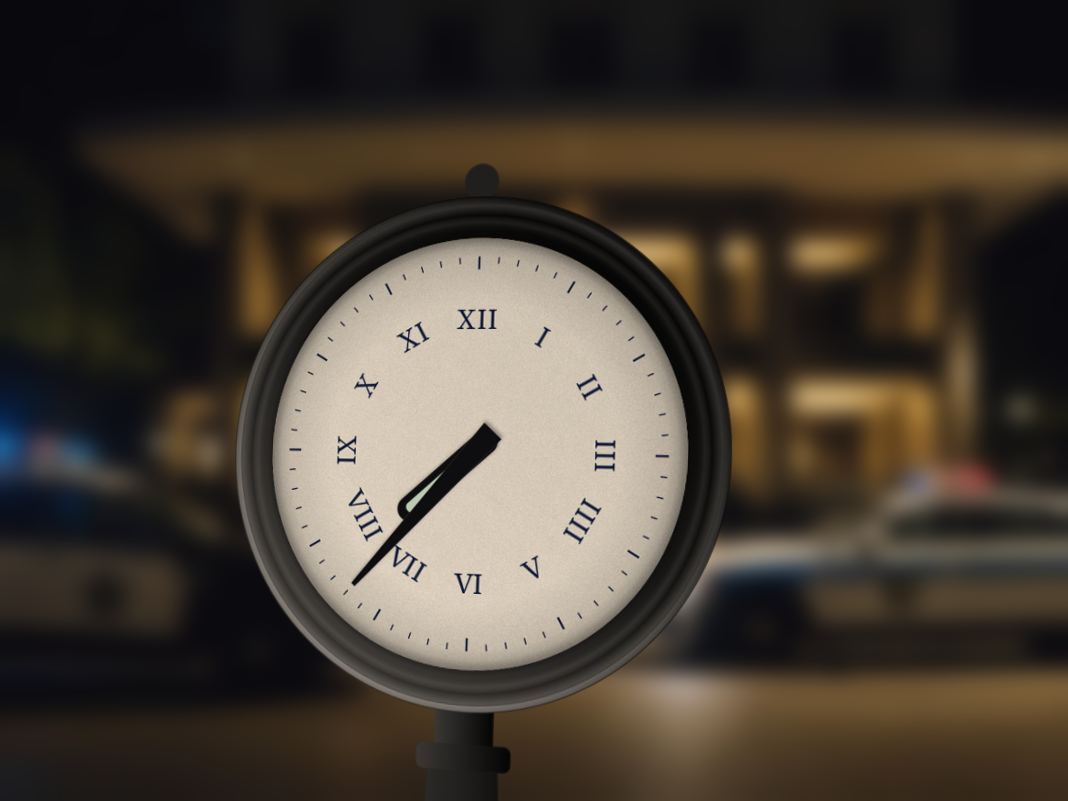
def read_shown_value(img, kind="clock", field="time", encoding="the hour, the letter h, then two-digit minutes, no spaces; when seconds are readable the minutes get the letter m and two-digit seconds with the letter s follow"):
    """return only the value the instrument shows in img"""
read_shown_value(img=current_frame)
7h37
